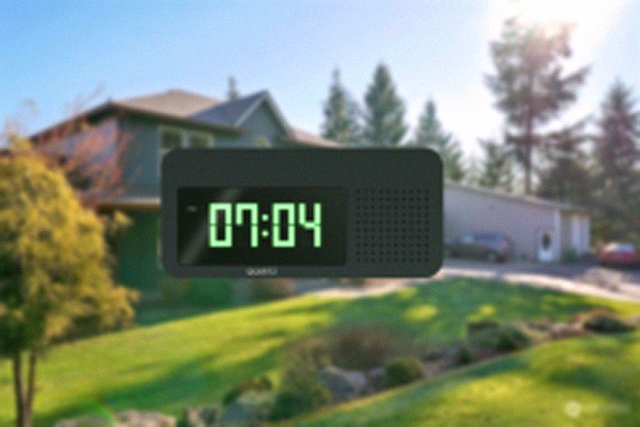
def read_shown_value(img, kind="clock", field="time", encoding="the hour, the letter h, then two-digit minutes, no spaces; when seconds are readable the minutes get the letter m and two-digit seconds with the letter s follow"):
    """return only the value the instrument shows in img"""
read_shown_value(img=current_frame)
7h04
